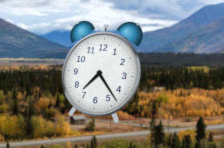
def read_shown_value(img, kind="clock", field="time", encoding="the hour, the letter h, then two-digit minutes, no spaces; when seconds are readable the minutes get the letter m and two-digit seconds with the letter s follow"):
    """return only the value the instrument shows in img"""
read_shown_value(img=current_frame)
7h23
